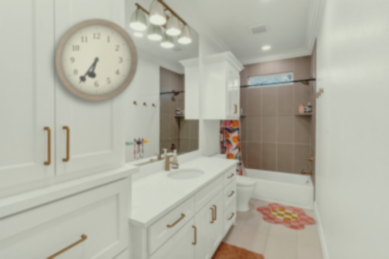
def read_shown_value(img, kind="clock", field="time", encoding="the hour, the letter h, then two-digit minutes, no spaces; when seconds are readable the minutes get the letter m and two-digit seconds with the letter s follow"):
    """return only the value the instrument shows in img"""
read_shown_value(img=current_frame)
6h36
